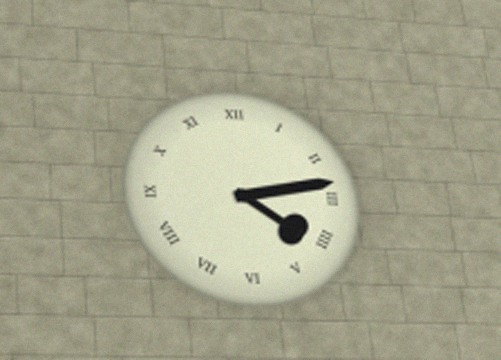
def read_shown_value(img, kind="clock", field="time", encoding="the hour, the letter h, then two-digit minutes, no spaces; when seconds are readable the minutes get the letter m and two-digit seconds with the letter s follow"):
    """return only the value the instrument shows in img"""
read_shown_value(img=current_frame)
4h13
